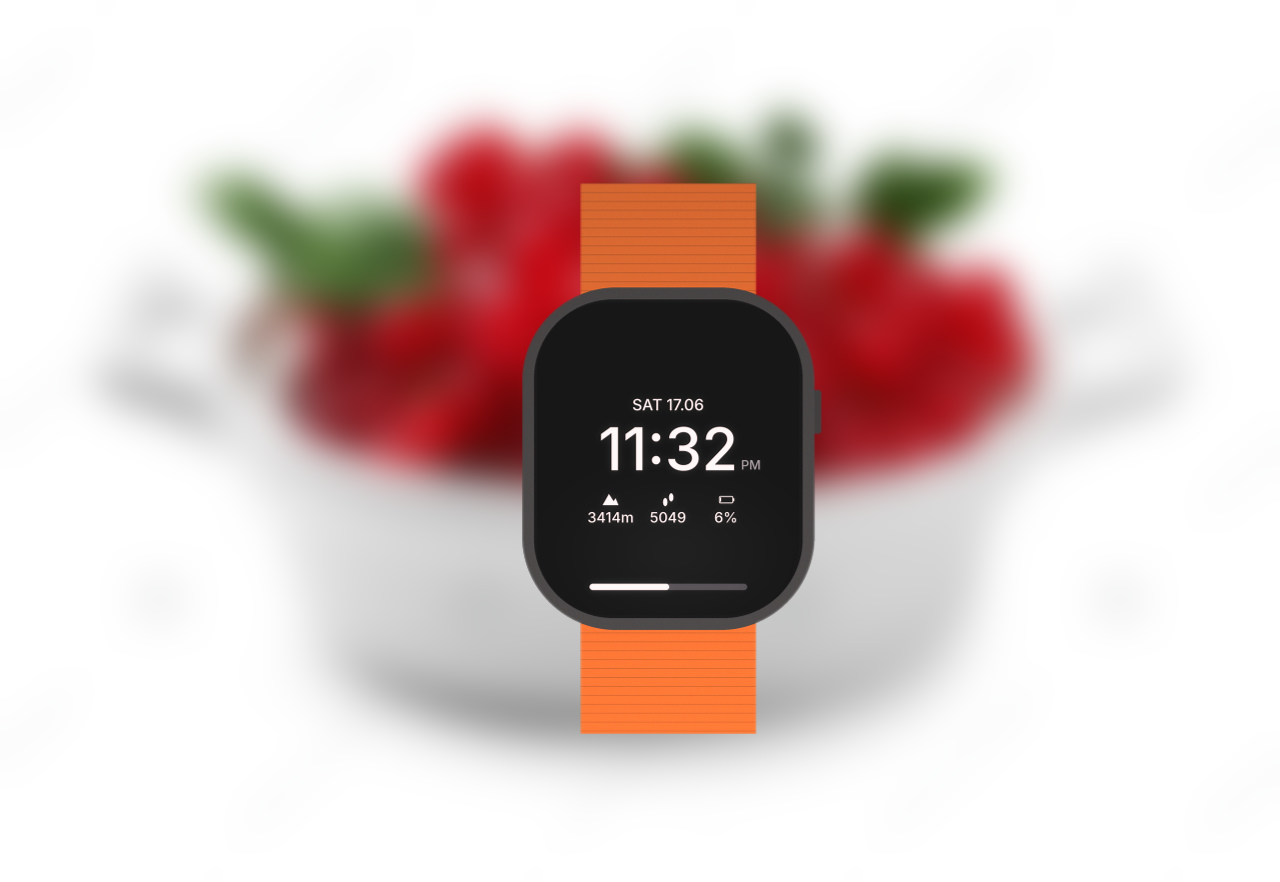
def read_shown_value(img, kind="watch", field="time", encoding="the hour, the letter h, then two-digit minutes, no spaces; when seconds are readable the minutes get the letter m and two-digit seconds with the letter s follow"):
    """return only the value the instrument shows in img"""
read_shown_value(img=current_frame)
11h32
